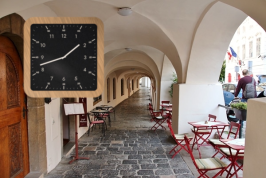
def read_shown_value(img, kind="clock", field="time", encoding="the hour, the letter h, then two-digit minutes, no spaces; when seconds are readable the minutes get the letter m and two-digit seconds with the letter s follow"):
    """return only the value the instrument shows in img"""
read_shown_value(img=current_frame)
1h42
